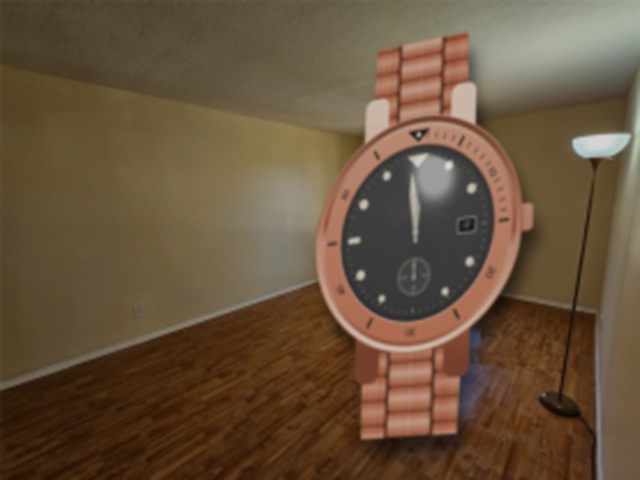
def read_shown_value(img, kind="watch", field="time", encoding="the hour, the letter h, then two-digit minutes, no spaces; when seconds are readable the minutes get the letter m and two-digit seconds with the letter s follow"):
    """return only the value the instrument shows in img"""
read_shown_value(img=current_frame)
11h59
